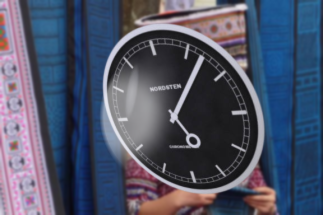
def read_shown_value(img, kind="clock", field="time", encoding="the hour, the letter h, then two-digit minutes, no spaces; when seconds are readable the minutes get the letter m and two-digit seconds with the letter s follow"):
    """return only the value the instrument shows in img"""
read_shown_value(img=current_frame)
5h07
